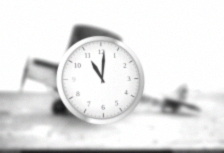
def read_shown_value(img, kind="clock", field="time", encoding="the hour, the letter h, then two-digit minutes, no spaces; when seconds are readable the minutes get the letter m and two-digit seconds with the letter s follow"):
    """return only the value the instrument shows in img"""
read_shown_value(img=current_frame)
11h01
